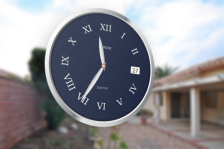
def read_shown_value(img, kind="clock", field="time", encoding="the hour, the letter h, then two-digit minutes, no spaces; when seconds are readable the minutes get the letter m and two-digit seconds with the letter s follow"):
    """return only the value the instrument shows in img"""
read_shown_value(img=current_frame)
11h35
